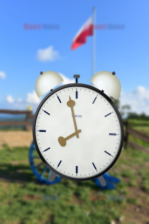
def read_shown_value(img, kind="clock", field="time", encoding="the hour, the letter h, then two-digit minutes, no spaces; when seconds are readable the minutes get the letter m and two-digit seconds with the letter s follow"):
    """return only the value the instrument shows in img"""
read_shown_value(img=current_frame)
7h58
